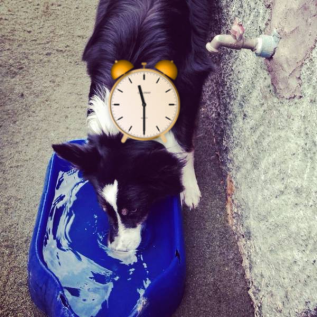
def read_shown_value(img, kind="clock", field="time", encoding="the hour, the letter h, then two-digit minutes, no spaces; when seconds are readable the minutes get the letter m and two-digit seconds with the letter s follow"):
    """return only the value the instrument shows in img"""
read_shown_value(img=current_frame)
11h30
